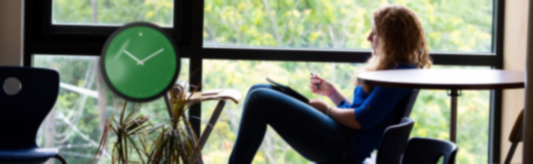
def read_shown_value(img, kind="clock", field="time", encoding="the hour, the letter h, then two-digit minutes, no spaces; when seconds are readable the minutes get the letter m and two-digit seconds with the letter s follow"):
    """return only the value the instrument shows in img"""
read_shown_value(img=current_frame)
10h10
